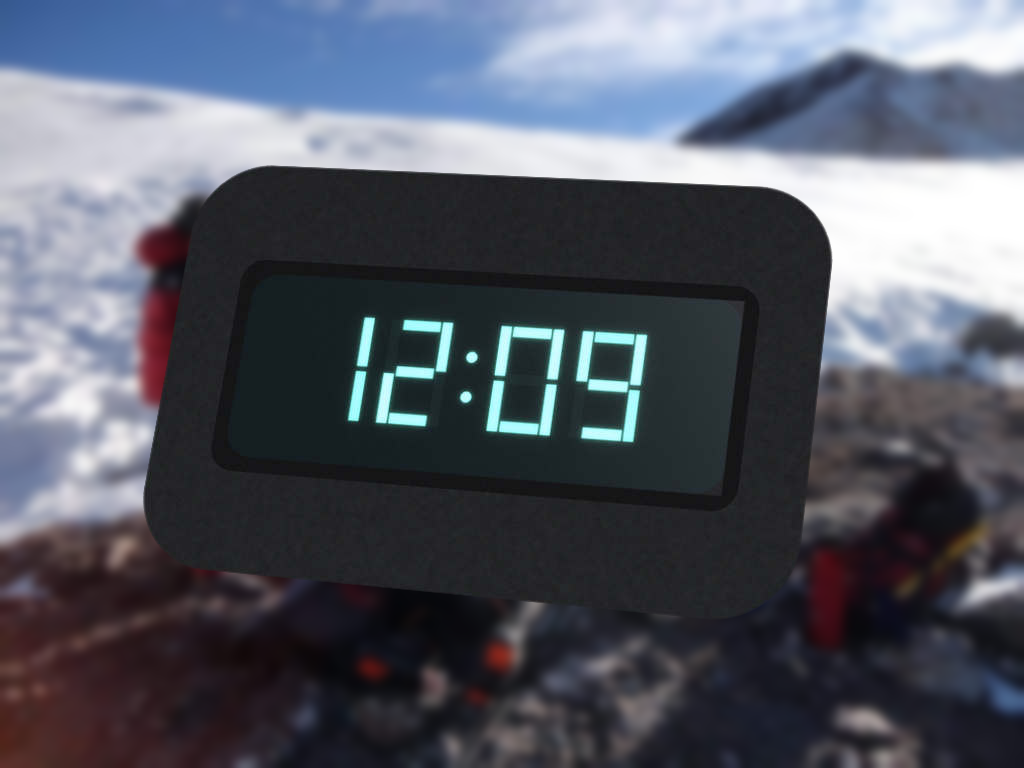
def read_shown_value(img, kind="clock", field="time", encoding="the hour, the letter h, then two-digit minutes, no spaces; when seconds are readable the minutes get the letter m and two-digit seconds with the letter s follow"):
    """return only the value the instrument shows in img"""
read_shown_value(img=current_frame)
12h09
